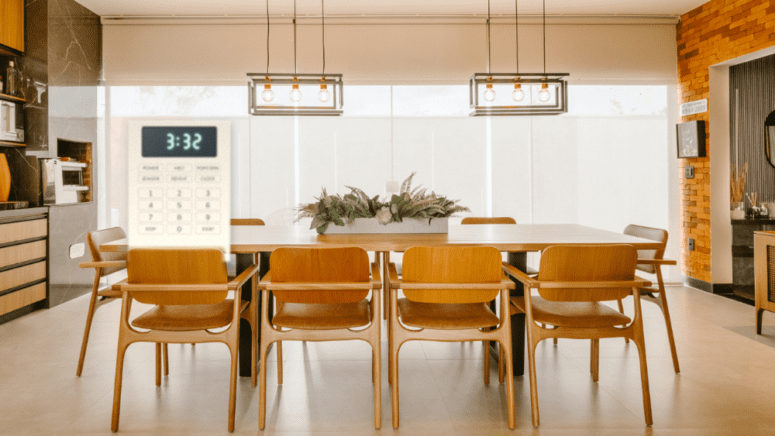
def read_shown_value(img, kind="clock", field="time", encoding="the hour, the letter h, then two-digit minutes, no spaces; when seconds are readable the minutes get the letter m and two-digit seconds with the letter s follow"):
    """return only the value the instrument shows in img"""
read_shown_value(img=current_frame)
3h32
